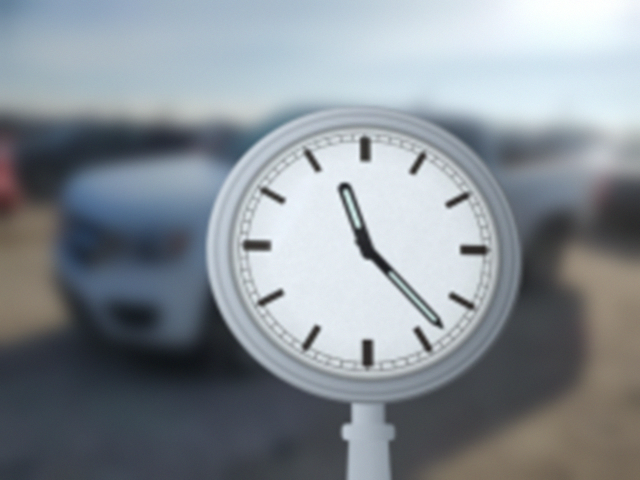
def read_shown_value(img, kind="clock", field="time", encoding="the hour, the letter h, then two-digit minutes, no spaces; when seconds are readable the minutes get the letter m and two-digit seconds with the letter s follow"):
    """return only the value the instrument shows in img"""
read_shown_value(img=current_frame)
11h23
